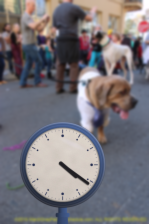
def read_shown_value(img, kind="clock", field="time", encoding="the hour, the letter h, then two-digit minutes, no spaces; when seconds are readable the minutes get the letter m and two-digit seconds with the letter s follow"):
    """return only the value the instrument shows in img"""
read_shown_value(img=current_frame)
4h21
